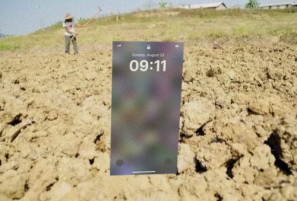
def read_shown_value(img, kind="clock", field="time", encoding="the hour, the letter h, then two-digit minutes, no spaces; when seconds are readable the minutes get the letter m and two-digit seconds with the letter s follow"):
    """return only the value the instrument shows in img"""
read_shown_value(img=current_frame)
9h11
